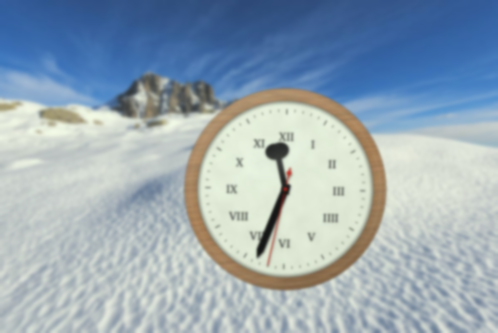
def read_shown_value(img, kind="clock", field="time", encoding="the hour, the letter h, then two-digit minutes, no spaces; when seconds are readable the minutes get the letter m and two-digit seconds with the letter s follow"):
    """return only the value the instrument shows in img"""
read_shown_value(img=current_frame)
11h33m32s
